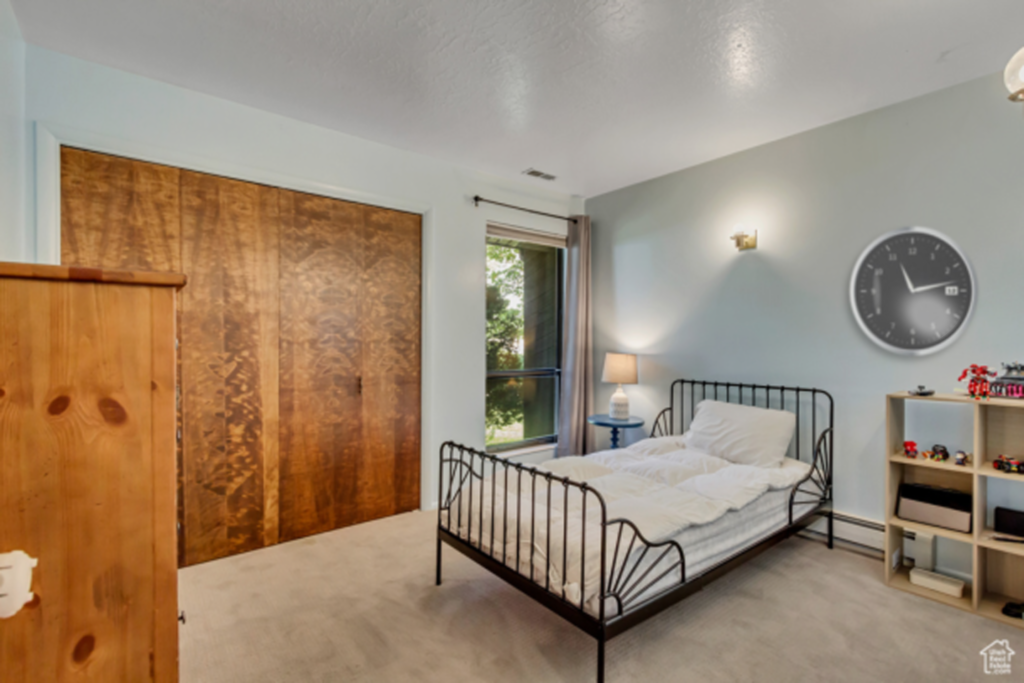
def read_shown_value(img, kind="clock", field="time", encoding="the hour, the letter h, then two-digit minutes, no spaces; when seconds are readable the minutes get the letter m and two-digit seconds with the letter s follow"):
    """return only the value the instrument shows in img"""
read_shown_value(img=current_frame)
11h13
